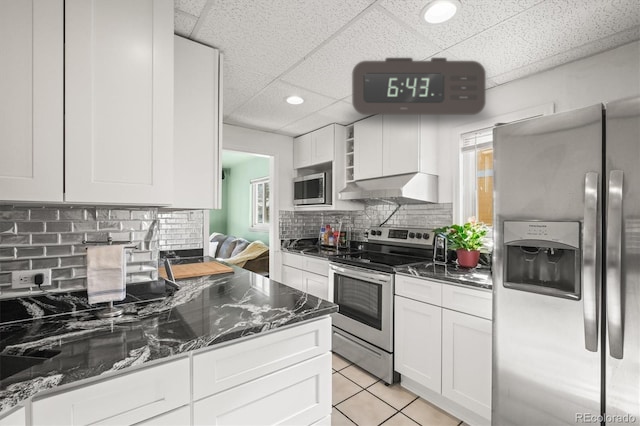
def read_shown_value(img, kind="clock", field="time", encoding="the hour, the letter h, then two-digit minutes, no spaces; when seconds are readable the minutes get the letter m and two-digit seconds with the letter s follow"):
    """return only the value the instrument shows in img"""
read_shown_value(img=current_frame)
6h43
